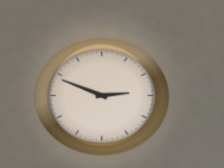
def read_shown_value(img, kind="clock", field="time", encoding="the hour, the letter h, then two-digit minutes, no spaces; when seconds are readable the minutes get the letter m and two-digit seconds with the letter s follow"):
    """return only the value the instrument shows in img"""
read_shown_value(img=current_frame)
2h49
